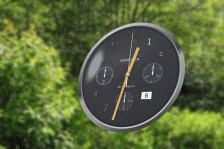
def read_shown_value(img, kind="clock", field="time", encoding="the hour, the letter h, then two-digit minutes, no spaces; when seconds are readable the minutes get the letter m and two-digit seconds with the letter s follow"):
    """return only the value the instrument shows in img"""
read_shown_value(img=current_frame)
12h32
